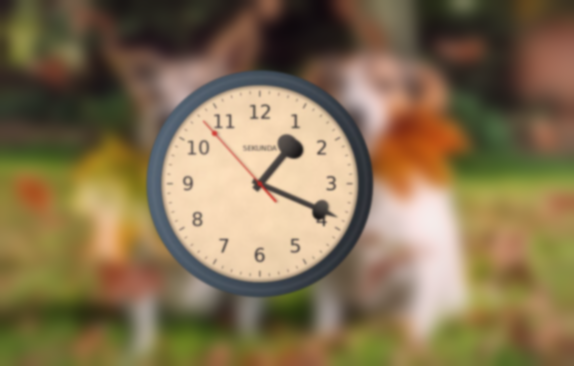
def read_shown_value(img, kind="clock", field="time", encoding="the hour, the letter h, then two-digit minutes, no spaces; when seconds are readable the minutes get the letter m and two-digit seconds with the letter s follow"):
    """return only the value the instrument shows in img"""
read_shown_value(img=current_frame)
1h18m53s
